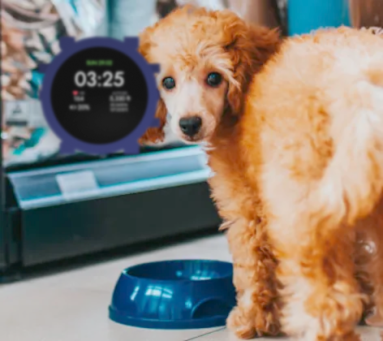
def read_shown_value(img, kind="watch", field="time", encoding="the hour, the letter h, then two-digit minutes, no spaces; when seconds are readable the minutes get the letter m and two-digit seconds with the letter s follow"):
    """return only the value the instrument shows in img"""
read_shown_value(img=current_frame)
3h25
